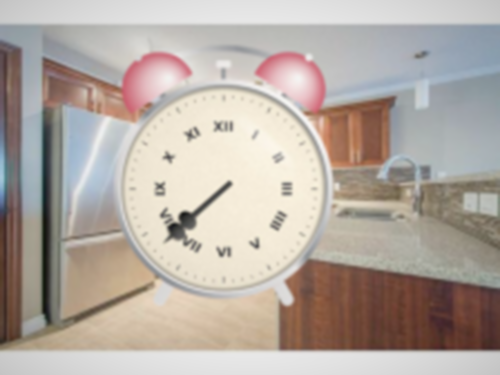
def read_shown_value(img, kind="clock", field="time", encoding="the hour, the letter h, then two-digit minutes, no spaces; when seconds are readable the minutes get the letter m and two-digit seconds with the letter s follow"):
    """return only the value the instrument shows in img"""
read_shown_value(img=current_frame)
7h38
